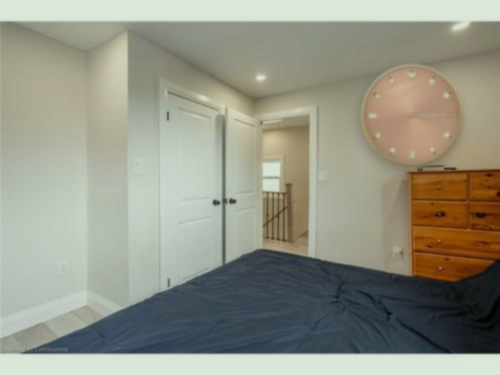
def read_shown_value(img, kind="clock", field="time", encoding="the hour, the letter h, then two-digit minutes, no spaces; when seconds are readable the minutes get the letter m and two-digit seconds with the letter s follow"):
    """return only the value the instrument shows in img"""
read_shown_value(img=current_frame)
3h15
